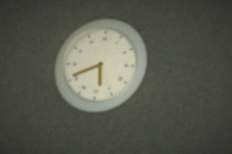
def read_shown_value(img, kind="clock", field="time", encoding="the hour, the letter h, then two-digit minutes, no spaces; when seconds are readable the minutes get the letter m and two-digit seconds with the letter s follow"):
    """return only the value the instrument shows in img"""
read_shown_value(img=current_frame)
5h41
